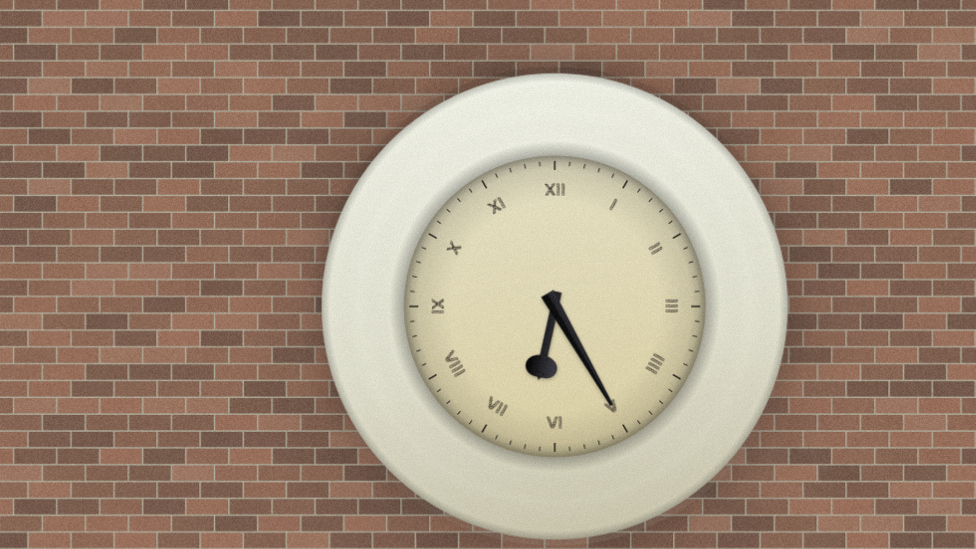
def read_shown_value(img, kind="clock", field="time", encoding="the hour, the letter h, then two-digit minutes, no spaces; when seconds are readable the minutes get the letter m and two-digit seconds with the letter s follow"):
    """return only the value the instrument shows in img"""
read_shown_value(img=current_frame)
6h25
